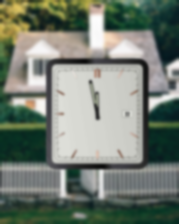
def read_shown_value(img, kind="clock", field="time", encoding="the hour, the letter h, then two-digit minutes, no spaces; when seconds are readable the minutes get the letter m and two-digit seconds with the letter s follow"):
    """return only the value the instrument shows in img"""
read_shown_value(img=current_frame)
11h58
